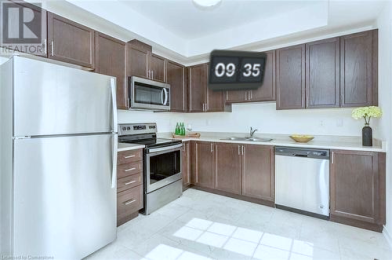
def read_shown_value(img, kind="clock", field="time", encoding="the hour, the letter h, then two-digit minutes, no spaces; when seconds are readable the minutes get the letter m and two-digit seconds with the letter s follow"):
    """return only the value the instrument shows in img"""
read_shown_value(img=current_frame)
9h35
